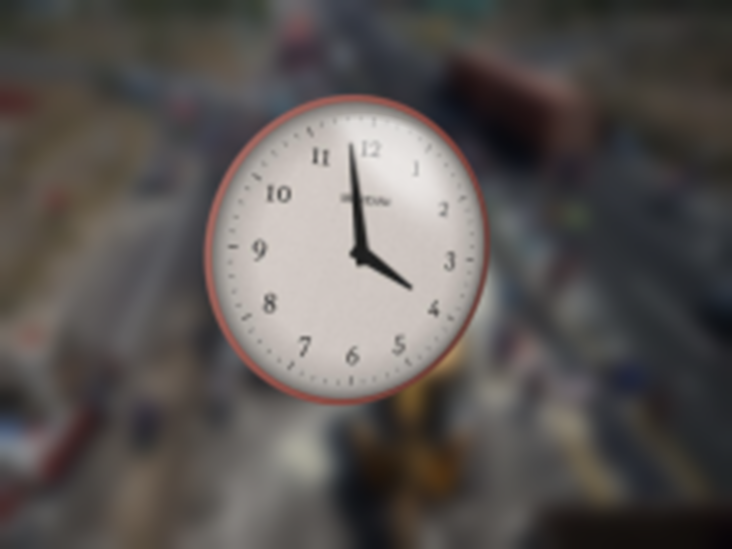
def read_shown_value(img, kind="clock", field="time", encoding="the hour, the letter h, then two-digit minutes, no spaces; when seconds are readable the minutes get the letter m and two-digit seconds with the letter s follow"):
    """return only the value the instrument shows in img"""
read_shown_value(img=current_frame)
3h58
